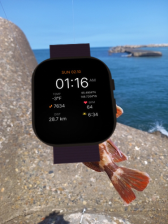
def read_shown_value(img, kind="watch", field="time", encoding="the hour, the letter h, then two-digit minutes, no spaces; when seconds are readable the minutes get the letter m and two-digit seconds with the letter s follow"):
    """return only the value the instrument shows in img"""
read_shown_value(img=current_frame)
1h16
